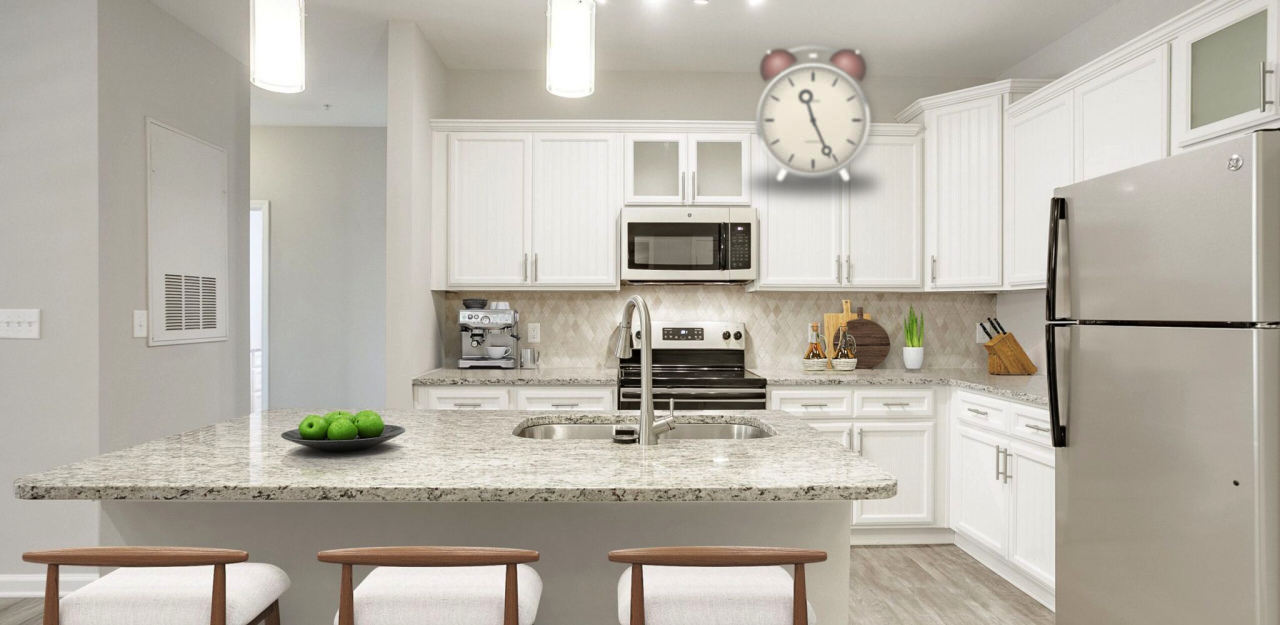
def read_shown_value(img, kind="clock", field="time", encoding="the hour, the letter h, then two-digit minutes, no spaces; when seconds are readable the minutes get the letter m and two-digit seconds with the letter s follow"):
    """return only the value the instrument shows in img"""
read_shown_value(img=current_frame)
11h26
